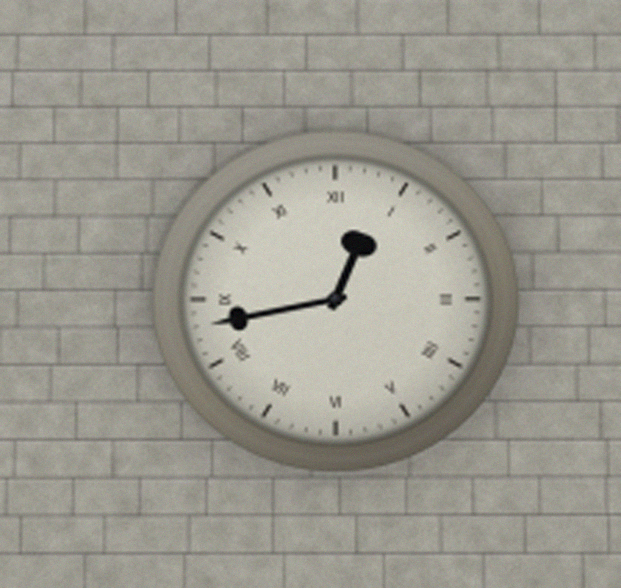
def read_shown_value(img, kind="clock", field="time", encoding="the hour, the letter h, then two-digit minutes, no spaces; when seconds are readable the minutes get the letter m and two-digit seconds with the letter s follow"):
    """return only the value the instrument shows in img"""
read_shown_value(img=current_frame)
12h43
